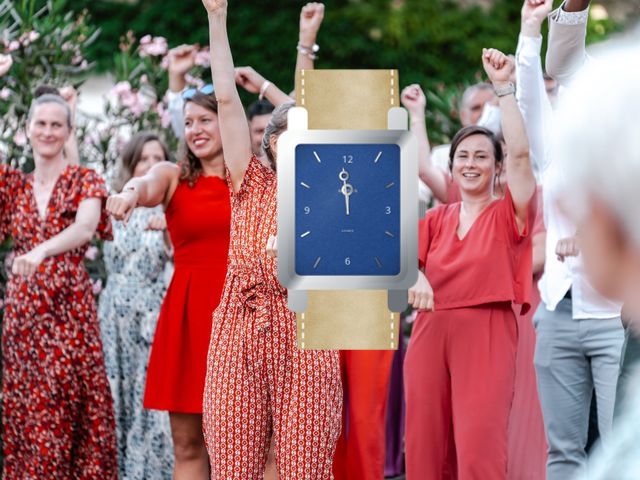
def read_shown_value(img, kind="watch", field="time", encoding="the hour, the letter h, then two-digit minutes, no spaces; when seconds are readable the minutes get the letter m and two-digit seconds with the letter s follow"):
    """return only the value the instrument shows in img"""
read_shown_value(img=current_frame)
11h59
